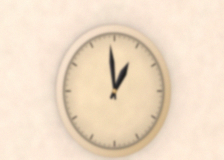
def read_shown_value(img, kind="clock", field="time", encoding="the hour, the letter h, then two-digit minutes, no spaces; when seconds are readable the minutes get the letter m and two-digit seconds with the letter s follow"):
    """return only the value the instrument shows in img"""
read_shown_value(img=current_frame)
12h59
